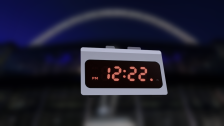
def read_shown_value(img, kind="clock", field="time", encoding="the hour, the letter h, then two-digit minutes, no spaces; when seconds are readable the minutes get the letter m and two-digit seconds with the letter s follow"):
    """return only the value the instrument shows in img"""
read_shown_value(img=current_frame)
12h22
